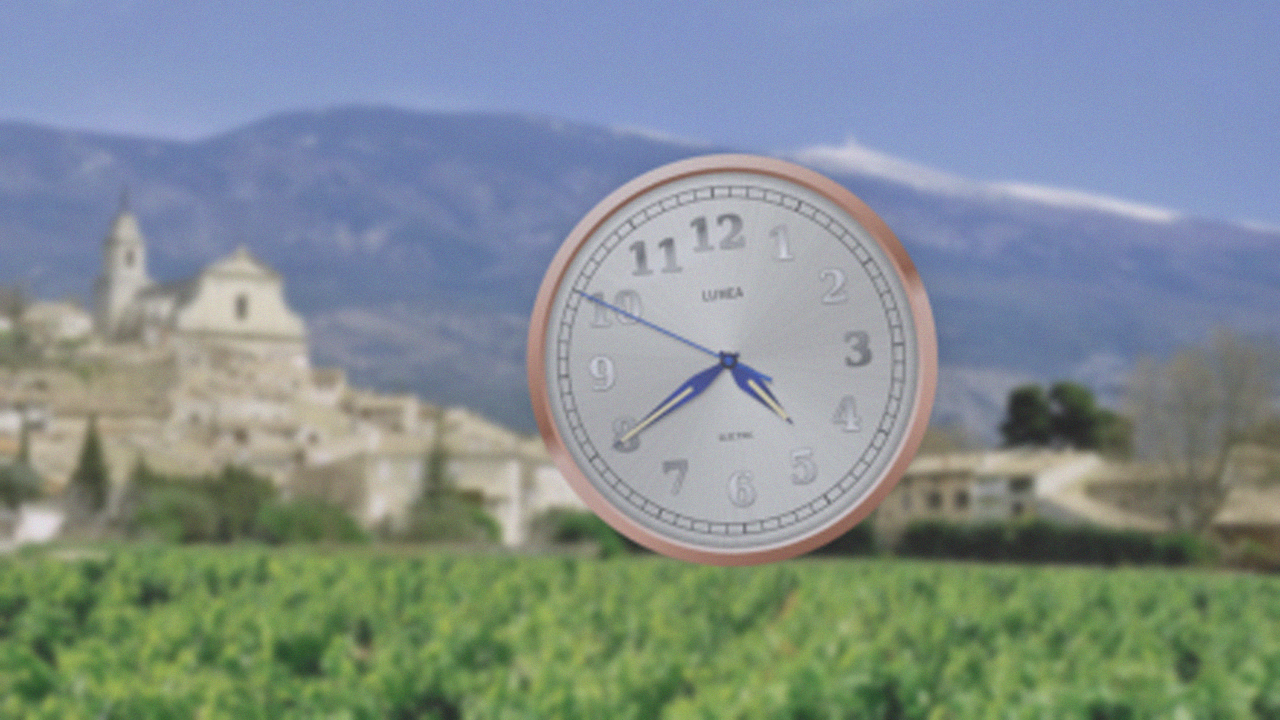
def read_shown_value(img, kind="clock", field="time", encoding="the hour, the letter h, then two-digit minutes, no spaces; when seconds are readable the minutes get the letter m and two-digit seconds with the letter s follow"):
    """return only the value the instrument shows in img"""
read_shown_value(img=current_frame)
4h39m50s
